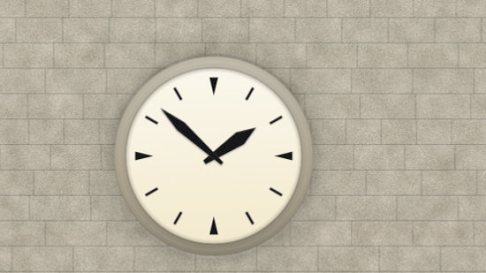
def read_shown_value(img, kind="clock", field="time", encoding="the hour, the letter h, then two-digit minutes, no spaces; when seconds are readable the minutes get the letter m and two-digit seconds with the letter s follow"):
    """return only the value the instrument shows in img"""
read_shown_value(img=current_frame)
1h52
